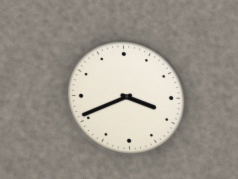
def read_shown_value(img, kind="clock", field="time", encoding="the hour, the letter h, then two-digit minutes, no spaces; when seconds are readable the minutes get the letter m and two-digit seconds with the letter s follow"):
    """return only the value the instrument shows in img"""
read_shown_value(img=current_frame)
3h41
